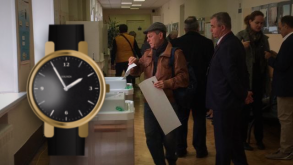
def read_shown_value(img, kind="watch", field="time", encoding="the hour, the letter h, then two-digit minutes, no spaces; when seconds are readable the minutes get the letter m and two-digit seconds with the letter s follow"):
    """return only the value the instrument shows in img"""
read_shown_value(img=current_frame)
1h55
